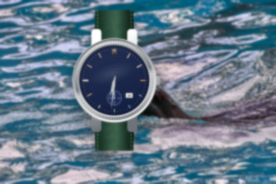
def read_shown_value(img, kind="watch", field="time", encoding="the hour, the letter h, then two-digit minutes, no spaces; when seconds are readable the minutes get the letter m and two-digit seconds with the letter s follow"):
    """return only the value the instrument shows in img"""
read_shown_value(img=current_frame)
6h31
